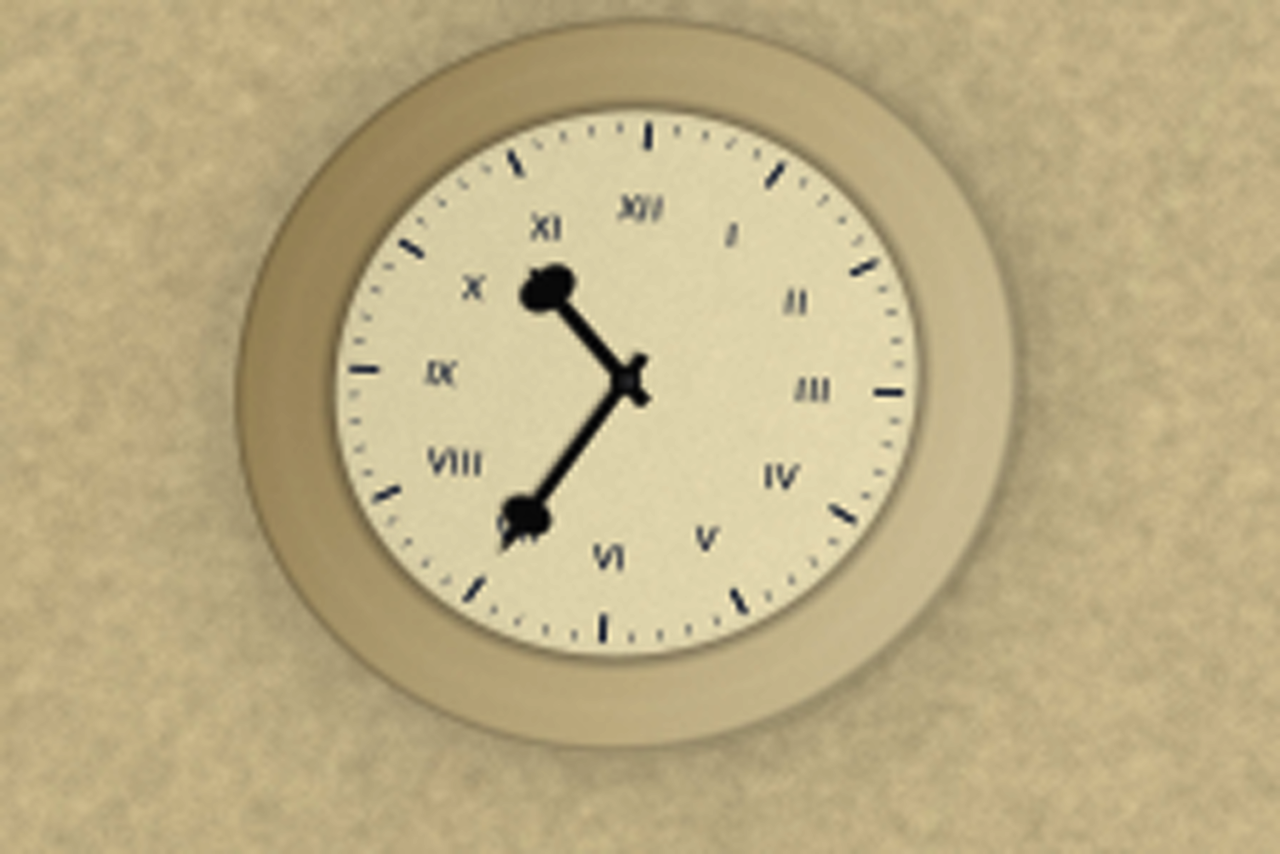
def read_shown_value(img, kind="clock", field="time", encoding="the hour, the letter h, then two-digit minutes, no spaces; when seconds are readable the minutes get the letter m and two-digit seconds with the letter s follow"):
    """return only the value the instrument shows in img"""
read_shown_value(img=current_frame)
10h35
